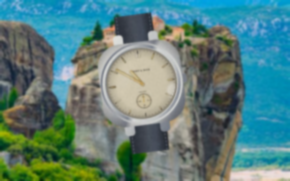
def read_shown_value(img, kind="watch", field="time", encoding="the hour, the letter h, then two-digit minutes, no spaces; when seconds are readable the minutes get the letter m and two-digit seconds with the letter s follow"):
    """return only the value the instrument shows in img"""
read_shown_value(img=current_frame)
10h51
